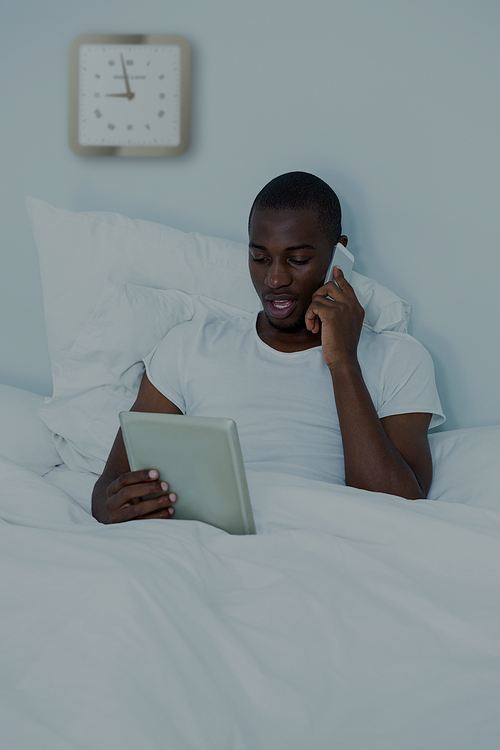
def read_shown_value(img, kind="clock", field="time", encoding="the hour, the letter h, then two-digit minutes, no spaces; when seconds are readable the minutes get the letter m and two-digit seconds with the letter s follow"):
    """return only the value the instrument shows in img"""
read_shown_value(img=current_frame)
8h58
